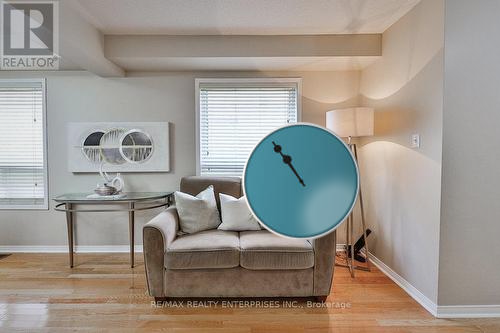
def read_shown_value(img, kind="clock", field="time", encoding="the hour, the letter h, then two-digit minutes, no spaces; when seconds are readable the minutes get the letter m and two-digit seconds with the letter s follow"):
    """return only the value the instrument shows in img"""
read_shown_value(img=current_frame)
10h54
